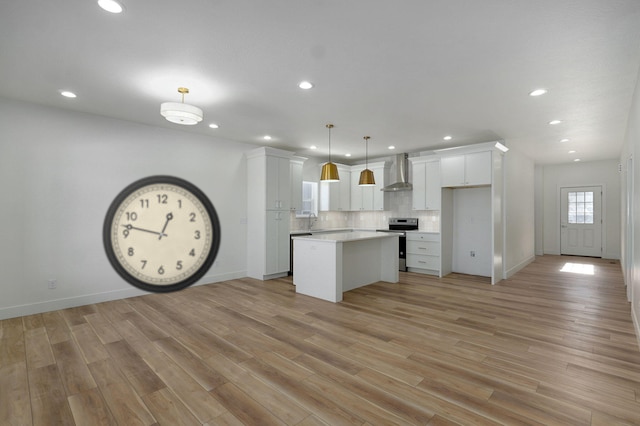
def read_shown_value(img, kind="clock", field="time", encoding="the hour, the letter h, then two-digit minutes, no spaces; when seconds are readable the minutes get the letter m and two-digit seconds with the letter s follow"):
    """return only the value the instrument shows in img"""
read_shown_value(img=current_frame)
12h47
